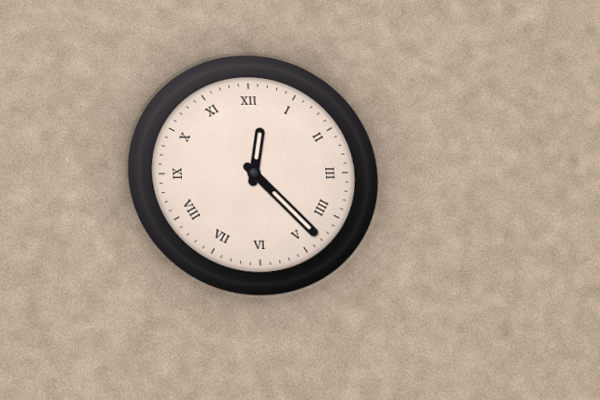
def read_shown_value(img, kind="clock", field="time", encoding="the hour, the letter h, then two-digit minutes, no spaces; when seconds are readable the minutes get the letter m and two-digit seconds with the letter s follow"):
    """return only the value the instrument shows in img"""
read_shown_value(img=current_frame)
12h23
